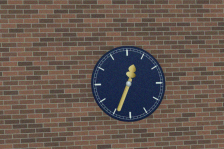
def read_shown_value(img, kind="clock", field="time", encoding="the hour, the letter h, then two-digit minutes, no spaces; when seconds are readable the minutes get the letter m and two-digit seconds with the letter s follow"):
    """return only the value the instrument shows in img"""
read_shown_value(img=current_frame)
12h34
